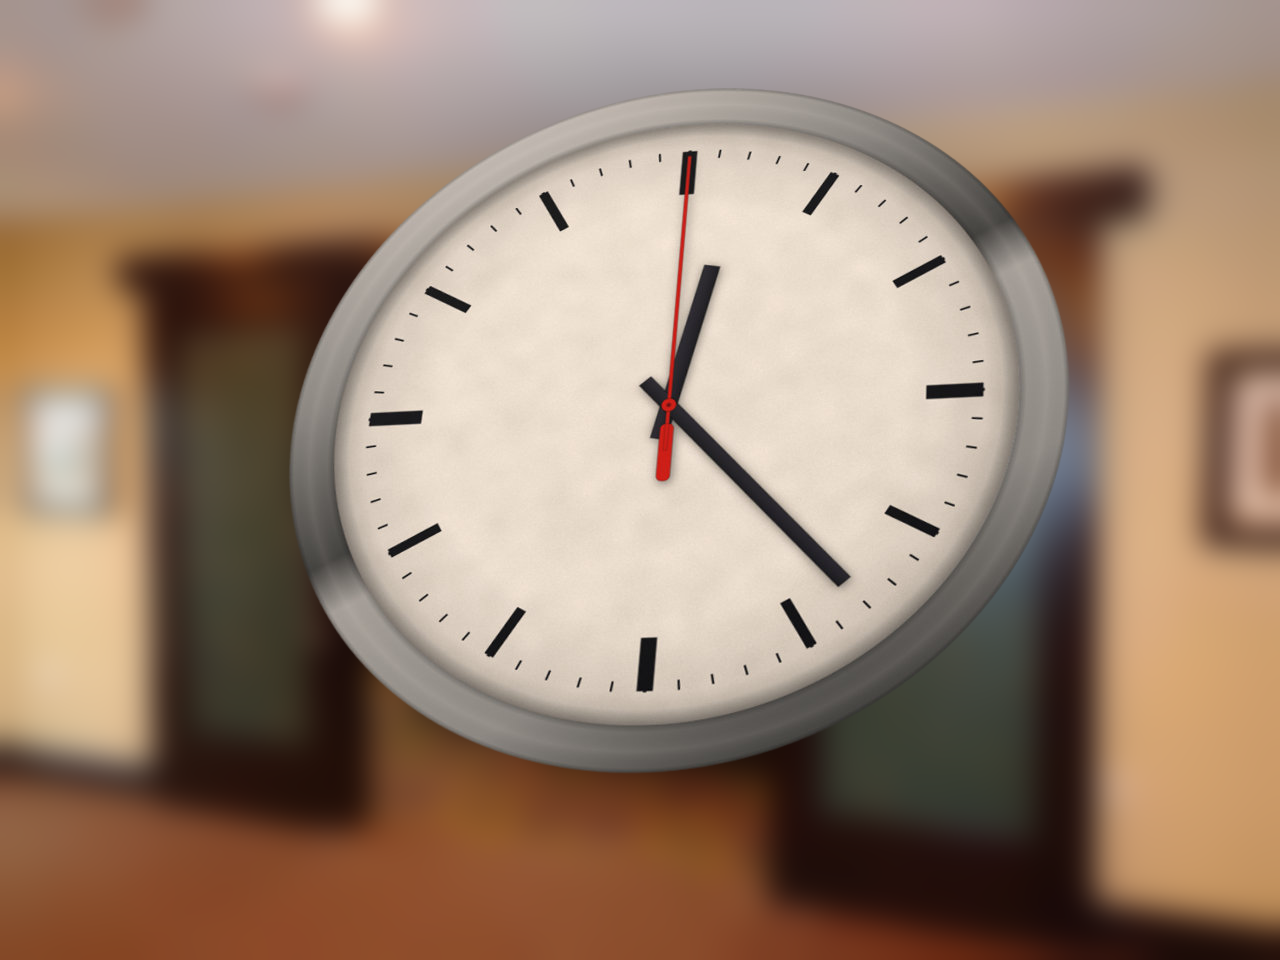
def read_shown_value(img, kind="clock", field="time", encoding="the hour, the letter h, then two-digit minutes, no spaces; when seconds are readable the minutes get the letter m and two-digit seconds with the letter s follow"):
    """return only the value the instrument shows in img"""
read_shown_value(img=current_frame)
12h23m00s
